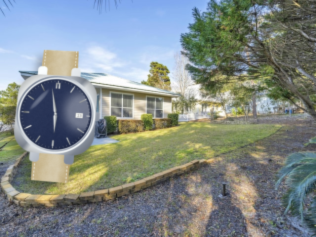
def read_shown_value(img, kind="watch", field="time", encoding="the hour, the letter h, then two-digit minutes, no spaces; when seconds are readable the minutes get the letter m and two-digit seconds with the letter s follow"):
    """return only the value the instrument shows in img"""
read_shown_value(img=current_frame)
5h58
